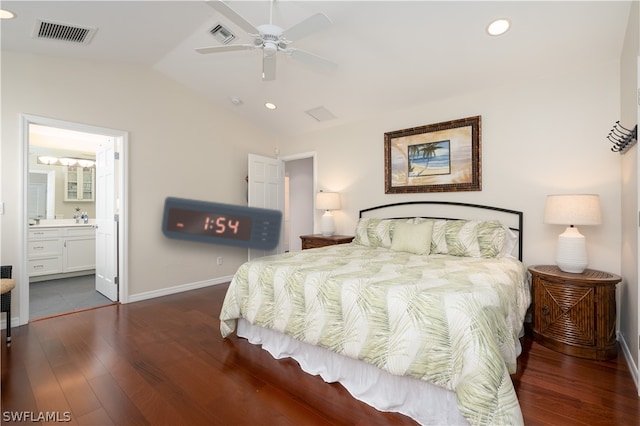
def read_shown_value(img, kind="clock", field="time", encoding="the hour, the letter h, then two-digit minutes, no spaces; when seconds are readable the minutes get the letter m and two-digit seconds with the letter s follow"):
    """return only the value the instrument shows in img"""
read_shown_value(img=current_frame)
1h54
